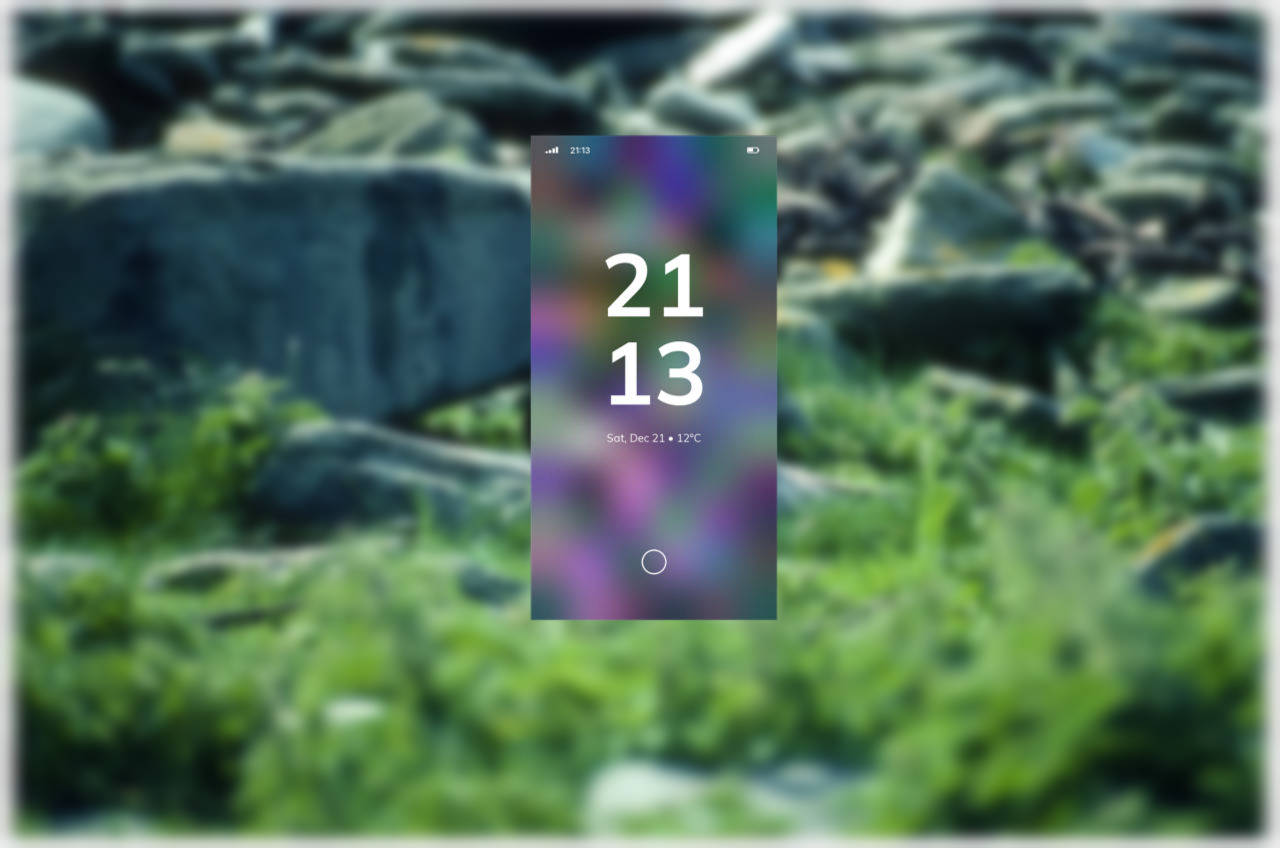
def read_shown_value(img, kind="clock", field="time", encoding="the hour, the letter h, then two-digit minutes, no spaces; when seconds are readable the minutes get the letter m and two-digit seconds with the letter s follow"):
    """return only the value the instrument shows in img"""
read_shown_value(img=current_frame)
21h13
